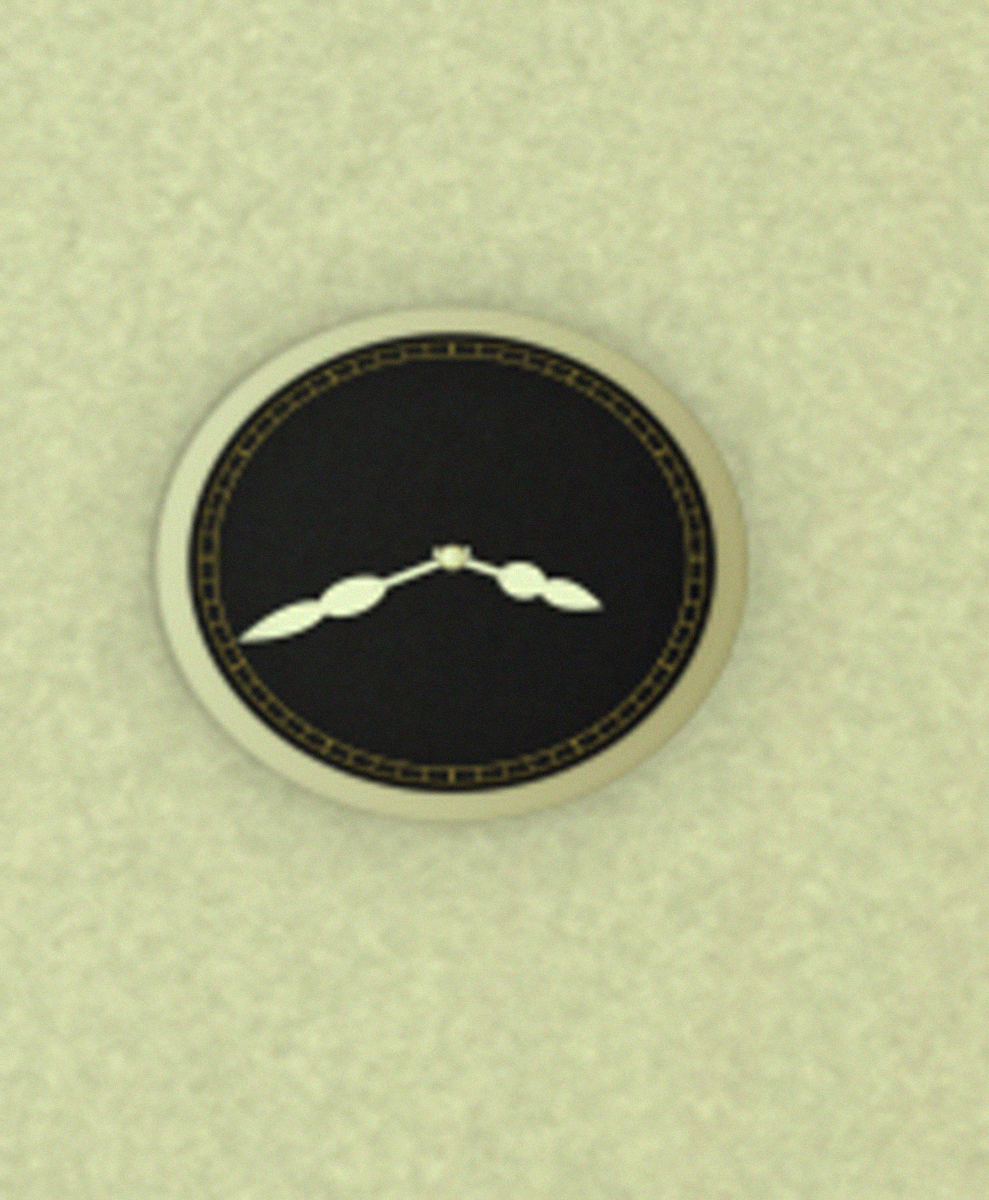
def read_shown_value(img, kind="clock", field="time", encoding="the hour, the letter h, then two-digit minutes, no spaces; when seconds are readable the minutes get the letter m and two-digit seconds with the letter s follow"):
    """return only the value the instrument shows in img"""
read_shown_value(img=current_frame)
3h41
